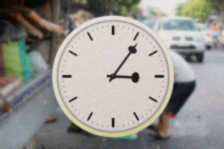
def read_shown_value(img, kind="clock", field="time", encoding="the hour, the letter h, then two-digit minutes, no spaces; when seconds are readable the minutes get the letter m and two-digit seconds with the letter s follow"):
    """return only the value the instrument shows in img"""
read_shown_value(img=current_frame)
3h06
